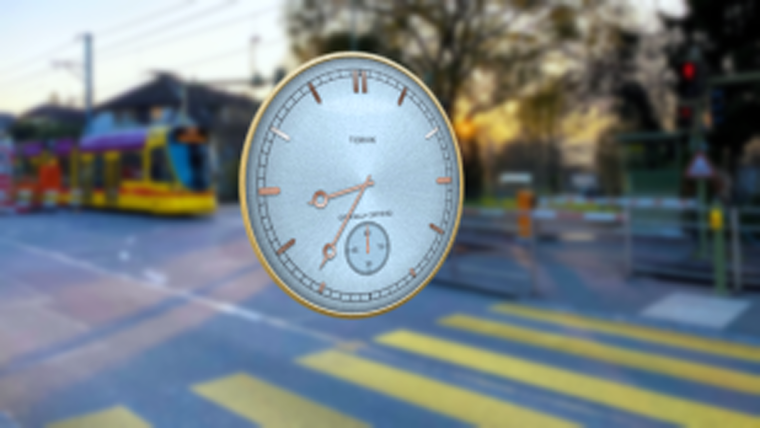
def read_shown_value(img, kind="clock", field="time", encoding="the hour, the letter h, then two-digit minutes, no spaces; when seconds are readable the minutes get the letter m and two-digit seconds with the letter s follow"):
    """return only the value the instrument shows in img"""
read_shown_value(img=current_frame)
8h36
